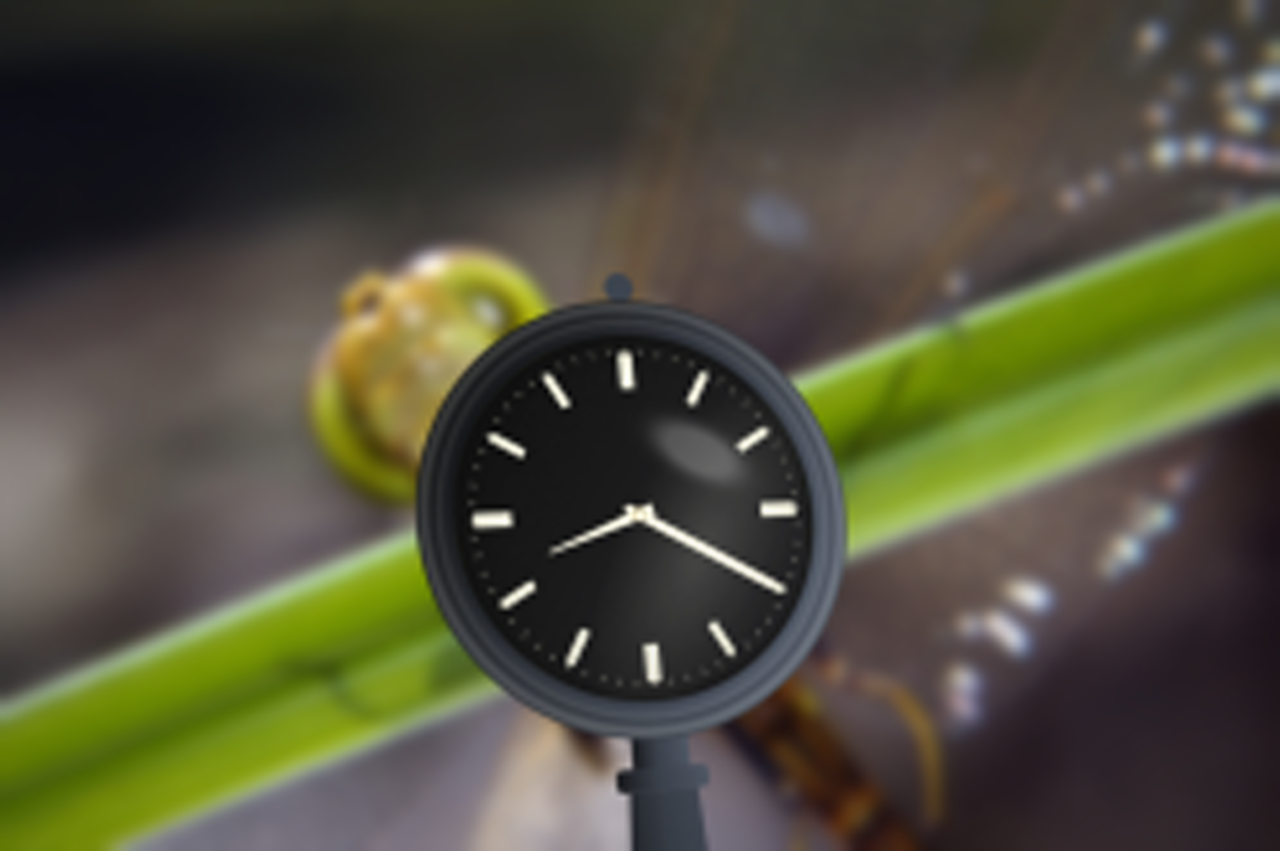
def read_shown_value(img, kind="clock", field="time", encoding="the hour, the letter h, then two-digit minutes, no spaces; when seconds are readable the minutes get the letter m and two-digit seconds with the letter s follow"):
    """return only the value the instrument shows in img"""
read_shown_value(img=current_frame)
8h20
